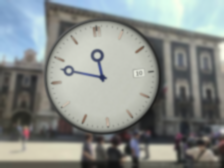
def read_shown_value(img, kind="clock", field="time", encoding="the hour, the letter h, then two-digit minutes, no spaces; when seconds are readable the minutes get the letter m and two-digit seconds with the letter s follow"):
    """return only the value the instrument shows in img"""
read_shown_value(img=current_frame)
11h48
